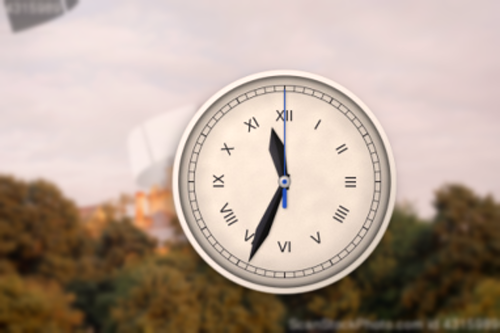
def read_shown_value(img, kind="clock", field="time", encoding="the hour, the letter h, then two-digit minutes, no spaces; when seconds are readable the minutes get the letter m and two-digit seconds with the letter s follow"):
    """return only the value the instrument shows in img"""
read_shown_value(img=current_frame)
11h34m00s
